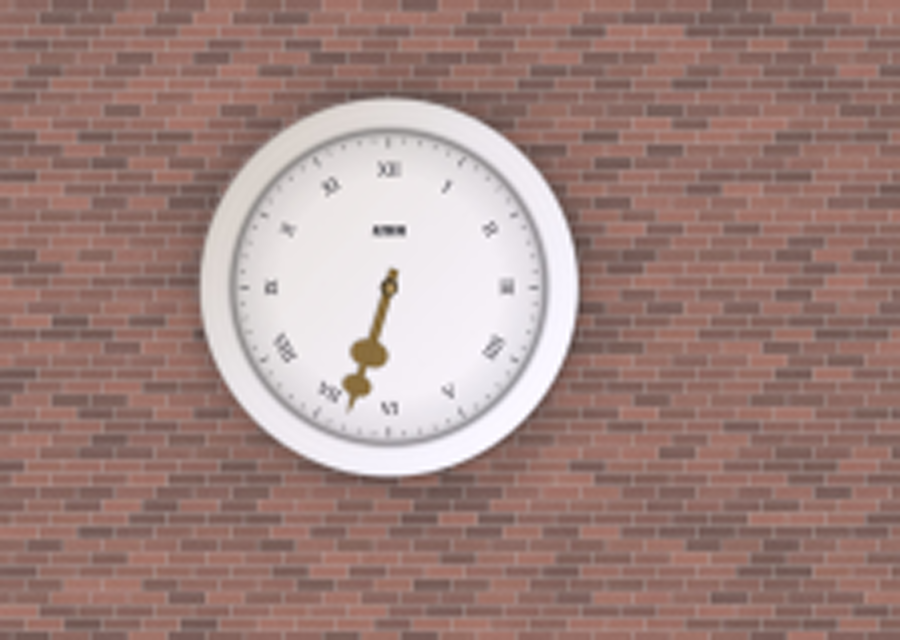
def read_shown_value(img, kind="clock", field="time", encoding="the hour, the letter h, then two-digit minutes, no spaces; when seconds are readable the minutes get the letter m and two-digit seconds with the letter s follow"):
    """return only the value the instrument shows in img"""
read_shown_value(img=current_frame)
6h33
